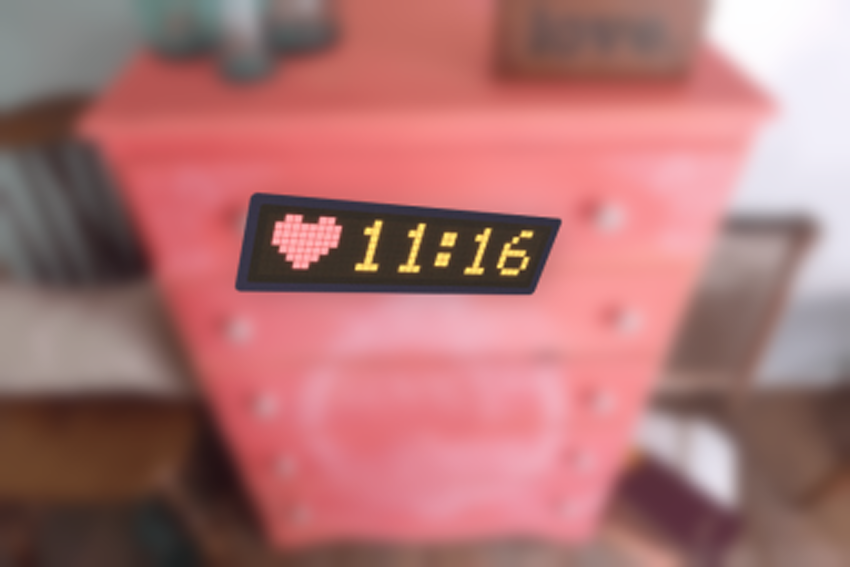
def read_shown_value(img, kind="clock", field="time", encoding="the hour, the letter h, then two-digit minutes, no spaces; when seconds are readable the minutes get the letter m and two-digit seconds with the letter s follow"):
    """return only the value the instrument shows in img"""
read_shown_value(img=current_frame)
11h16
